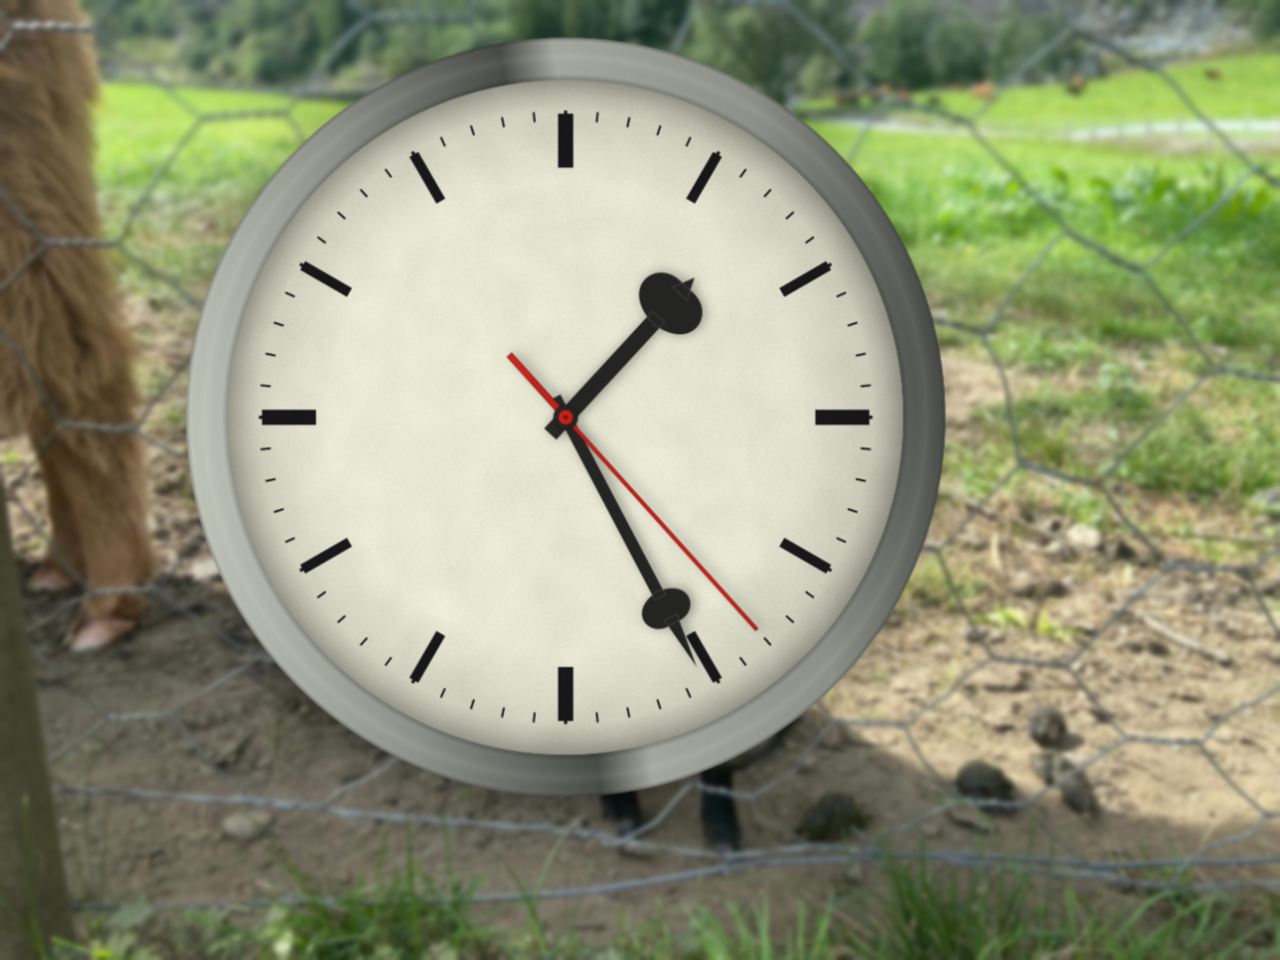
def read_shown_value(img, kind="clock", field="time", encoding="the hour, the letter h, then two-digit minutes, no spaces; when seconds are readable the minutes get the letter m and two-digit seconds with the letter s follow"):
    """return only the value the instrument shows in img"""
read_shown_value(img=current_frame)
1h25m23s
